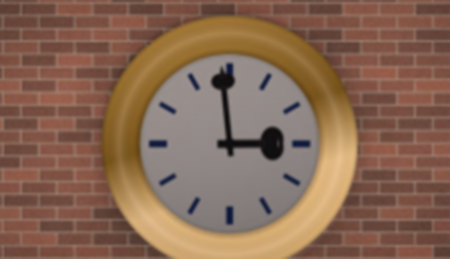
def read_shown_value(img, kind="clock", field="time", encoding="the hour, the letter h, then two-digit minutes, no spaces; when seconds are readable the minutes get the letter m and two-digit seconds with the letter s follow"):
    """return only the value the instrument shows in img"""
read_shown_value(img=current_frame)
2h59
